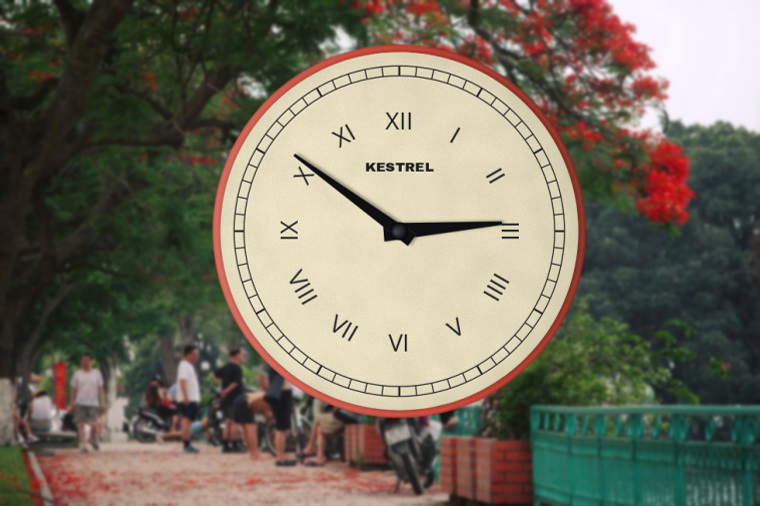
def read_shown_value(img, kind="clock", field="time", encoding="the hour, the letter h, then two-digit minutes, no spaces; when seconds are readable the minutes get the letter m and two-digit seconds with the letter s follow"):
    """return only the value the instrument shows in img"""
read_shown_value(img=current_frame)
2h51
